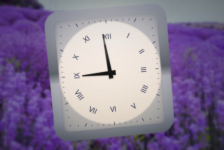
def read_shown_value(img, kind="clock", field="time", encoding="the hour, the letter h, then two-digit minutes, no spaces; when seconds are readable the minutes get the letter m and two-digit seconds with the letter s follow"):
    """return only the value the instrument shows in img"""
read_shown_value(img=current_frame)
8h59
